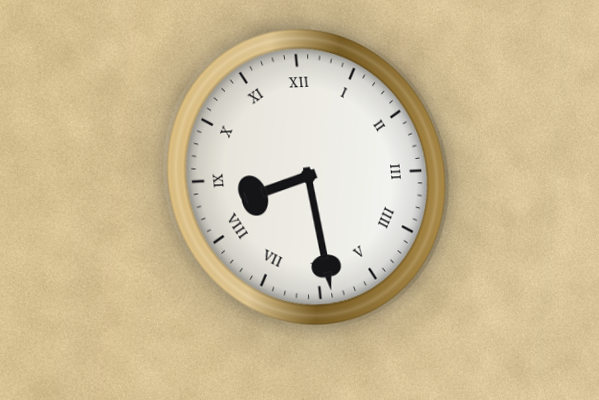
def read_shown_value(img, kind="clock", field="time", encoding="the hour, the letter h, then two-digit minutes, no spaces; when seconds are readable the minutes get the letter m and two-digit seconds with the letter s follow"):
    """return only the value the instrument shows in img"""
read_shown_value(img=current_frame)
8h29
